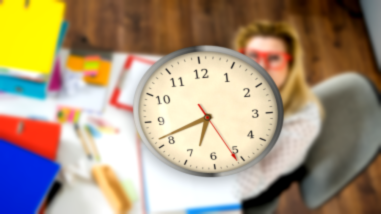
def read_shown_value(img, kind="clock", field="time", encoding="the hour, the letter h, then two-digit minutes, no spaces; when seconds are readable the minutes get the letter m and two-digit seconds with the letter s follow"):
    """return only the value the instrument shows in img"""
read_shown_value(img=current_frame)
6h41m26s
